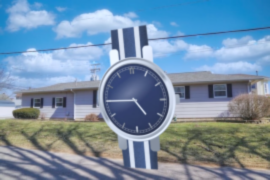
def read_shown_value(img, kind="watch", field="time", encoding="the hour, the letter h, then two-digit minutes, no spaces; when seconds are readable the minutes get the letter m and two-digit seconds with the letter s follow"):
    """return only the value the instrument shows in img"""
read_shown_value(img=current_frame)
4h45
